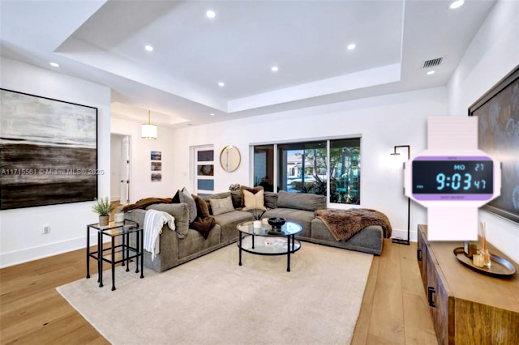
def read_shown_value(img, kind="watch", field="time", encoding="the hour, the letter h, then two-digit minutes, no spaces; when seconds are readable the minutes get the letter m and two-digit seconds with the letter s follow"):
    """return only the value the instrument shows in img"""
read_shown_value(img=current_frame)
9h03m47s
